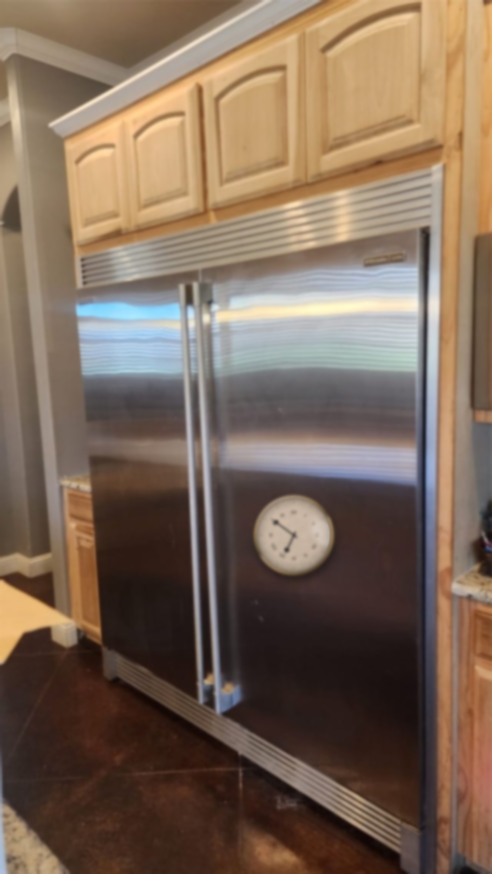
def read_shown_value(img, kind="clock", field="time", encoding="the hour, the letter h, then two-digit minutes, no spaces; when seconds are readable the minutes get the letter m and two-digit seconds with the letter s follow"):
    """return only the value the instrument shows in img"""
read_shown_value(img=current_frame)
6h51
